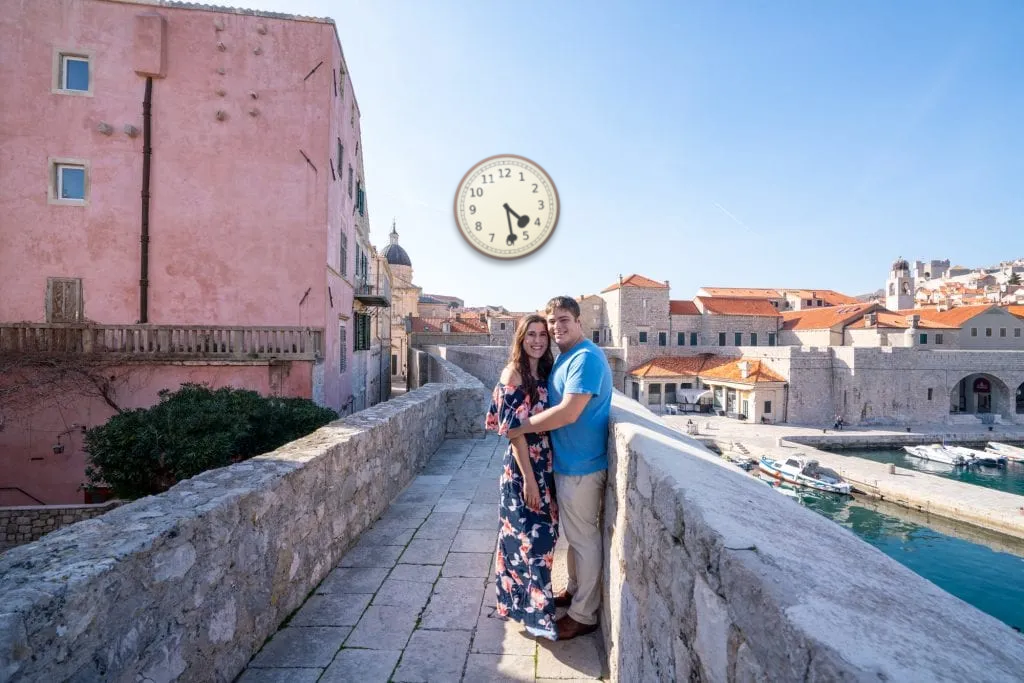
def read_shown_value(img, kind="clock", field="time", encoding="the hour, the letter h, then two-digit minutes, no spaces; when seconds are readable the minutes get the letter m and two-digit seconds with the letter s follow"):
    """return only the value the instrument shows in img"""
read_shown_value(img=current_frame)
4h29
